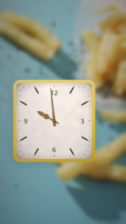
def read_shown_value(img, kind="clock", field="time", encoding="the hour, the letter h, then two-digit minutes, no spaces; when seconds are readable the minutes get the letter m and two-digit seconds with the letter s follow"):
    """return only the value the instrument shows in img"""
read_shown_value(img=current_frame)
9h59
